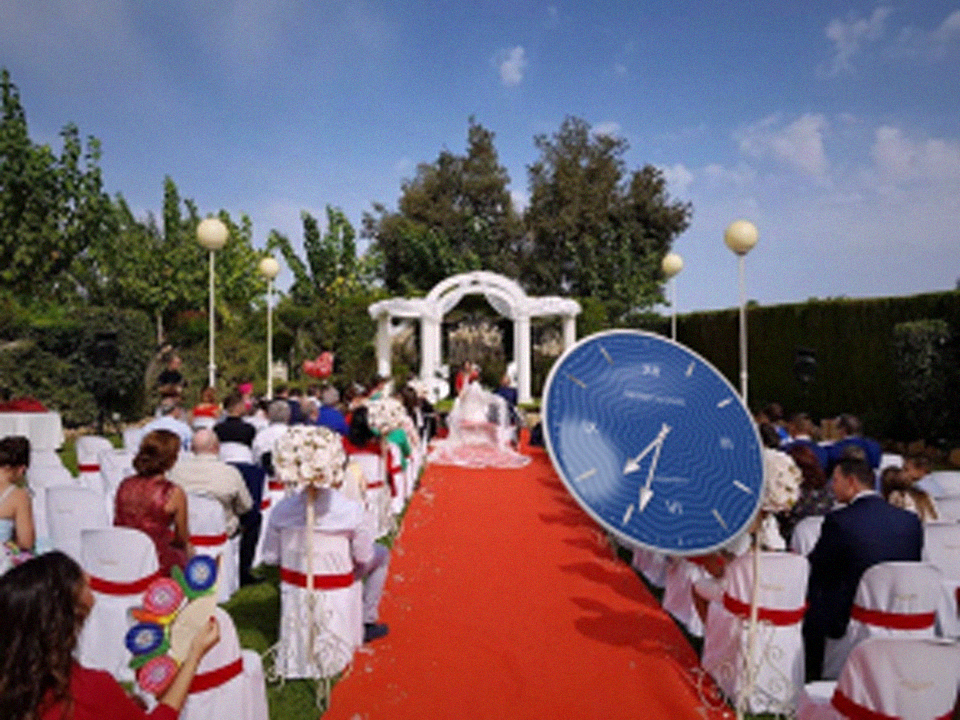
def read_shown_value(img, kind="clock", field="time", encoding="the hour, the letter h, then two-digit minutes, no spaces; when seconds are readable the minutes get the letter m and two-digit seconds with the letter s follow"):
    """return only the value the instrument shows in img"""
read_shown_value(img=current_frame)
7h34
